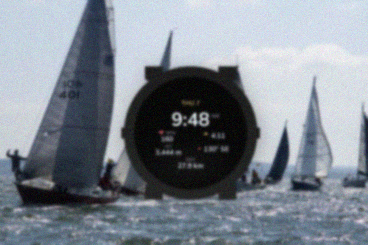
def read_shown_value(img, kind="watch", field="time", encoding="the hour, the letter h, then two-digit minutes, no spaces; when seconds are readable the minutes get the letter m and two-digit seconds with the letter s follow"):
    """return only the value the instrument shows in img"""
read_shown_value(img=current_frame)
9h48
